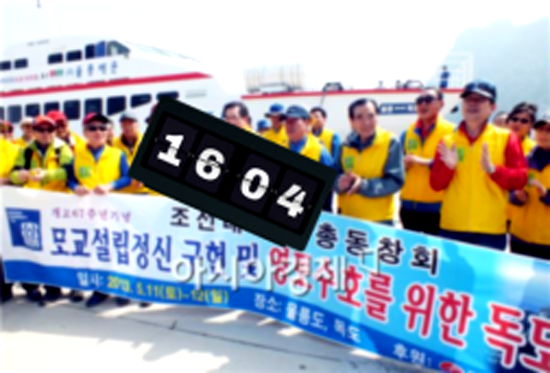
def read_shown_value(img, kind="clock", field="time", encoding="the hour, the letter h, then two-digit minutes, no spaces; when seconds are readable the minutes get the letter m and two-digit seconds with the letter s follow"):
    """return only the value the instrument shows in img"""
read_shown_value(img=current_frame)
16h04
